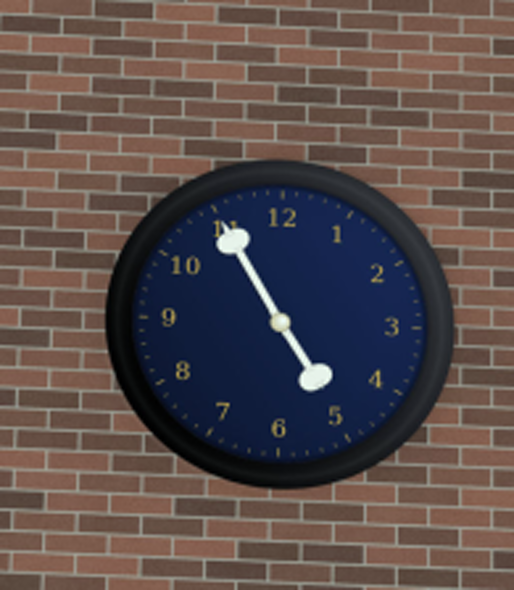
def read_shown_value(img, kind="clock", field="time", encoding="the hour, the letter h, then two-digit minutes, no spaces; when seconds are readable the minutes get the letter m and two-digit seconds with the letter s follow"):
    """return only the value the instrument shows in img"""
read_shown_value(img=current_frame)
4h55
